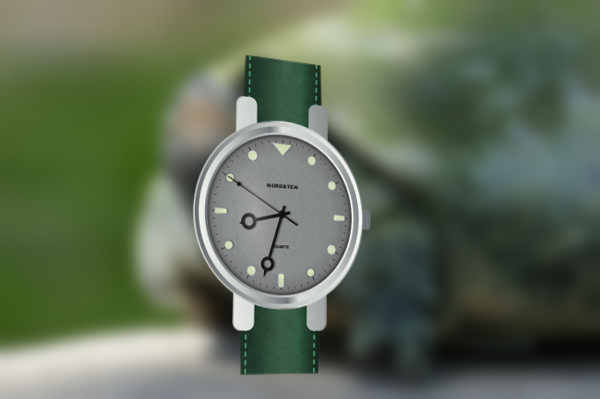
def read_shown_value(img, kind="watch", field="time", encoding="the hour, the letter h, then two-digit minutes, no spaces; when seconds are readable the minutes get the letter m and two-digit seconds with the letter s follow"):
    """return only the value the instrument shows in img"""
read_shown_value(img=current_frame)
8h32m50s
